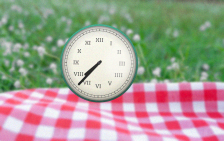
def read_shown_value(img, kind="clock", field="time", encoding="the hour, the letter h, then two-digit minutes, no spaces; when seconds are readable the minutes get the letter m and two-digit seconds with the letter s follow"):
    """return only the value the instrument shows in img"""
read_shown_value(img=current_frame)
7h37
